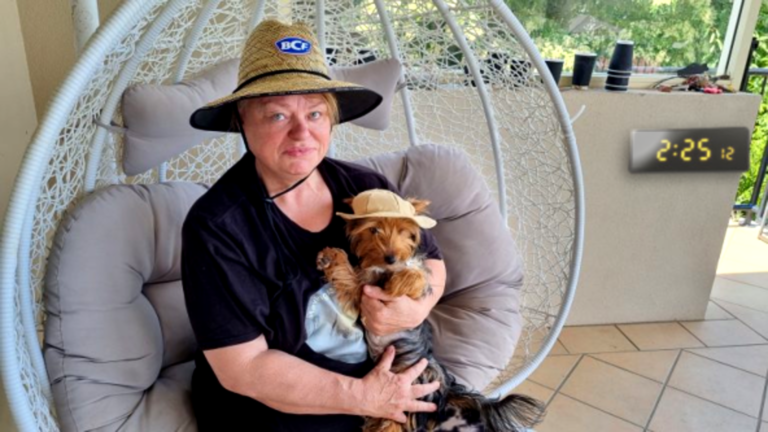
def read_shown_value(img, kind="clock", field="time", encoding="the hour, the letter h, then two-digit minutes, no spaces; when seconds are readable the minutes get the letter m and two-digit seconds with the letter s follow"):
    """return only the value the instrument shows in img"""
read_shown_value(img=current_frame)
2h25m12s
